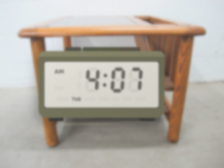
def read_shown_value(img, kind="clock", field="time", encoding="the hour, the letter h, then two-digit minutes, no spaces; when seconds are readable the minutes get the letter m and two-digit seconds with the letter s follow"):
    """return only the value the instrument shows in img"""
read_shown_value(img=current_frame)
4h07
